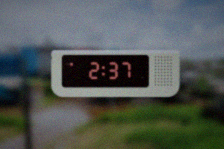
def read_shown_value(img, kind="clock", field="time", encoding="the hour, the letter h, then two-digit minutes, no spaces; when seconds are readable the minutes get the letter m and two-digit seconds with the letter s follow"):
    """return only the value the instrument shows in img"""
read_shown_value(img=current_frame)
2h37
